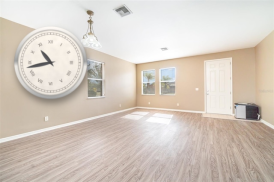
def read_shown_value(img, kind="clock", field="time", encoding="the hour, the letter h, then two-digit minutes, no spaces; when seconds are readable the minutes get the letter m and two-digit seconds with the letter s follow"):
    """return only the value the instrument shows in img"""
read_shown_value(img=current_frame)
10h43
